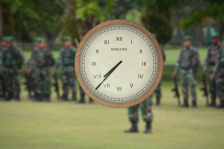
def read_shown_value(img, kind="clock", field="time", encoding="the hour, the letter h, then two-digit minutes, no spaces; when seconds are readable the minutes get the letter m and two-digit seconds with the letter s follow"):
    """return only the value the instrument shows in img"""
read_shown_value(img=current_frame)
7h37
